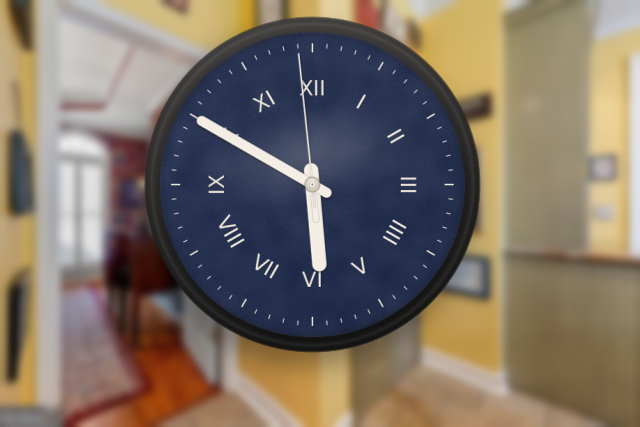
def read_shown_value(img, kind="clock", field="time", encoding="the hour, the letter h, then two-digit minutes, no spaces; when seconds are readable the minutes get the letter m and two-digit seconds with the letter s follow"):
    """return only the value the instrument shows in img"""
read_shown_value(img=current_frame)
5h49m59s
